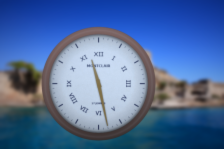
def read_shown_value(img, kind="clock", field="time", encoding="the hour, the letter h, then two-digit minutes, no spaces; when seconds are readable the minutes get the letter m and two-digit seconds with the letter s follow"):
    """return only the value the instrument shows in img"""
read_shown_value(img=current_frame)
11h28
